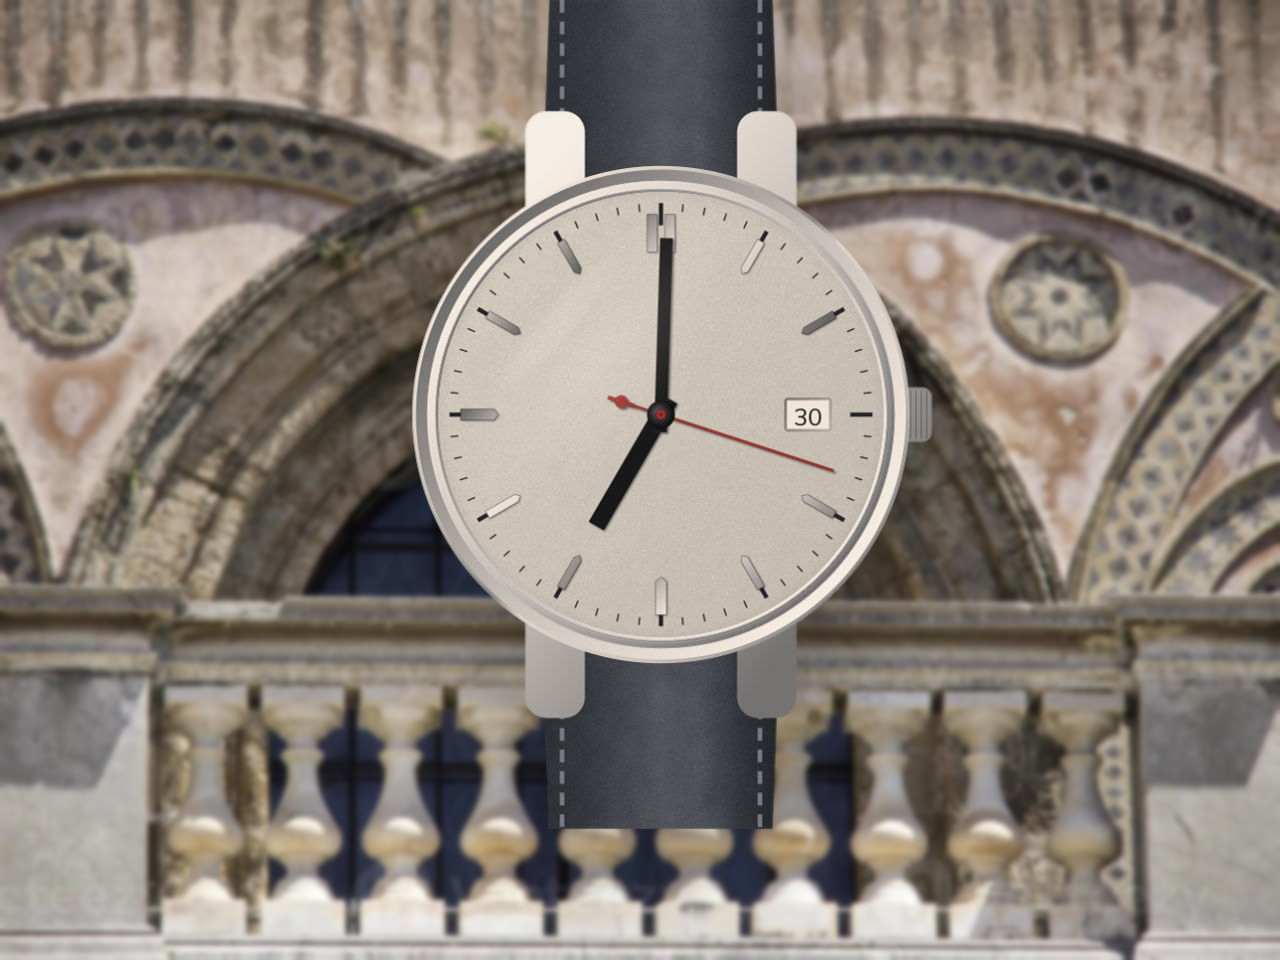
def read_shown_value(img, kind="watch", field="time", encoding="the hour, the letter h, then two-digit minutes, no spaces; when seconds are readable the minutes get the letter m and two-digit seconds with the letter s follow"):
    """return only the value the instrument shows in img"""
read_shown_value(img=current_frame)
7h00m18s
